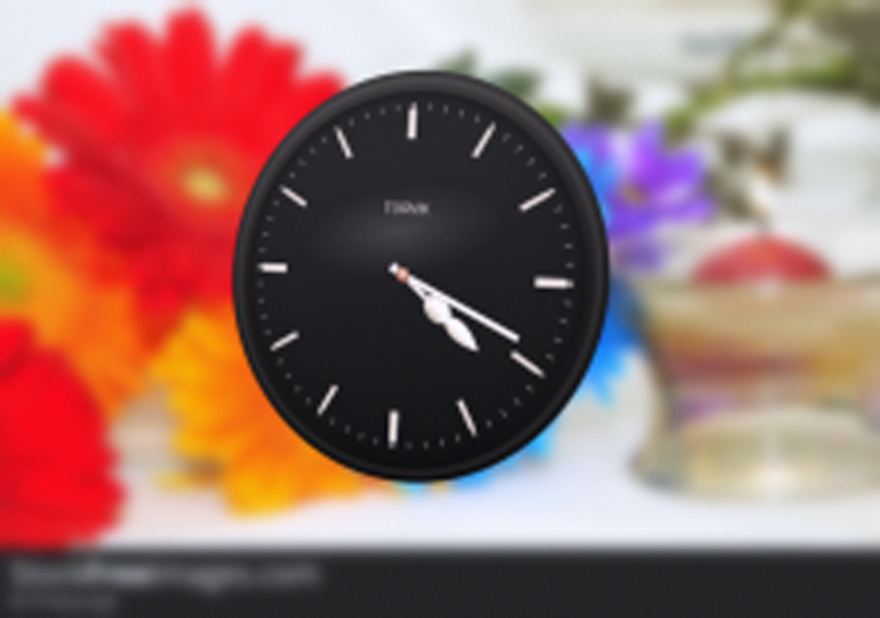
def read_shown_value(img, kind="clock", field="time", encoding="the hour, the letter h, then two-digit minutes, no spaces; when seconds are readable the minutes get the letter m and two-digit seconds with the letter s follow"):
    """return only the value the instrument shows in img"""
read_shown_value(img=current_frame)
4h19
